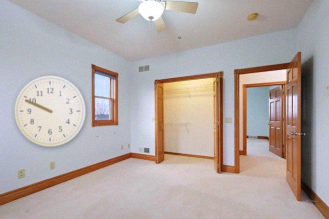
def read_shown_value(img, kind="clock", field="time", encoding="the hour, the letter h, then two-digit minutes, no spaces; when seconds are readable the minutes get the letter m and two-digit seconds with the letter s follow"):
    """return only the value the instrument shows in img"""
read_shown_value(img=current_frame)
9h49
